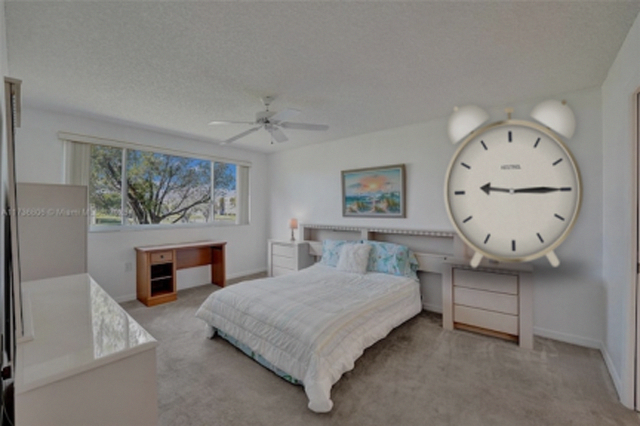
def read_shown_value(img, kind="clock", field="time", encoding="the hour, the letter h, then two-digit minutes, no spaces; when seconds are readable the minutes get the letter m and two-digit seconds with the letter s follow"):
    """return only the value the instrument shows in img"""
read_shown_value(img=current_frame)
9h15
